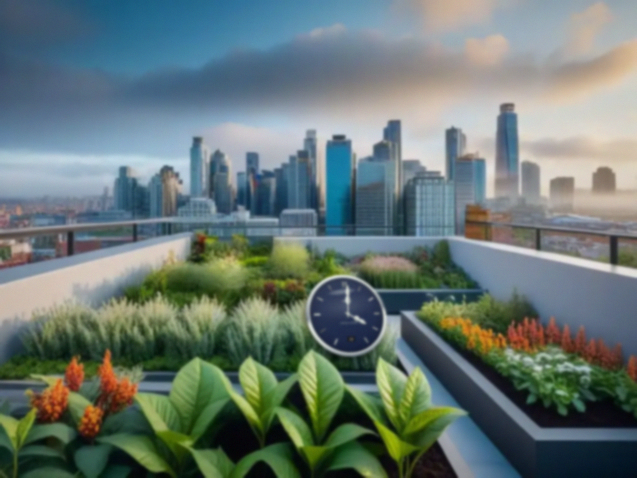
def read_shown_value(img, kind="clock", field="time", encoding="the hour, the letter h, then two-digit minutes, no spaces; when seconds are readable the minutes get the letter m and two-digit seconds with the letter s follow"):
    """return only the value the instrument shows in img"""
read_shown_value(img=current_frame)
4h01
